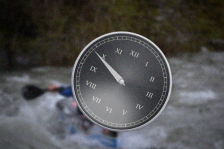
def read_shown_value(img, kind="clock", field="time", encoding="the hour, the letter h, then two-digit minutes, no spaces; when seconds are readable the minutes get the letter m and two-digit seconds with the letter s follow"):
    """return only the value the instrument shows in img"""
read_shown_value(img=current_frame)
9h49
